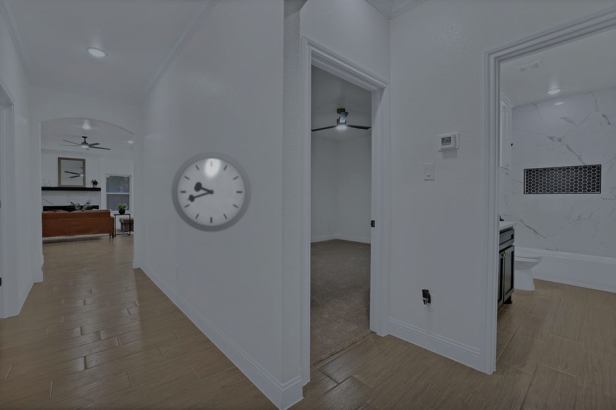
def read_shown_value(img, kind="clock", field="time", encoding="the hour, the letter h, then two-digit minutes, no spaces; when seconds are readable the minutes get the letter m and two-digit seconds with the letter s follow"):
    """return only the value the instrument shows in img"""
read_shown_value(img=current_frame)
9h42
